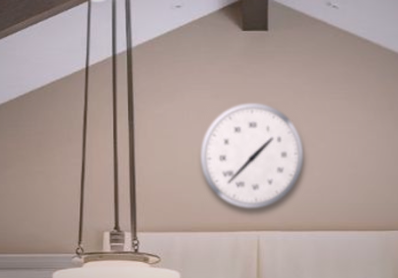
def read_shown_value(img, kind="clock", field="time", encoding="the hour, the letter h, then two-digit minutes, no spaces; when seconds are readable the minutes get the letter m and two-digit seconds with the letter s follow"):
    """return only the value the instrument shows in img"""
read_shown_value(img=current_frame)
1h38
